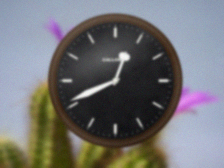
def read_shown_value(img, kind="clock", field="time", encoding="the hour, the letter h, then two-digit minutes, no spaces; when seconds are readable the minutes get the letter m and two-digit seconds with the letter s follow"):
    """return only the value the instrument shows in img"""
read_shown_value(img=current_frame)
12h41
